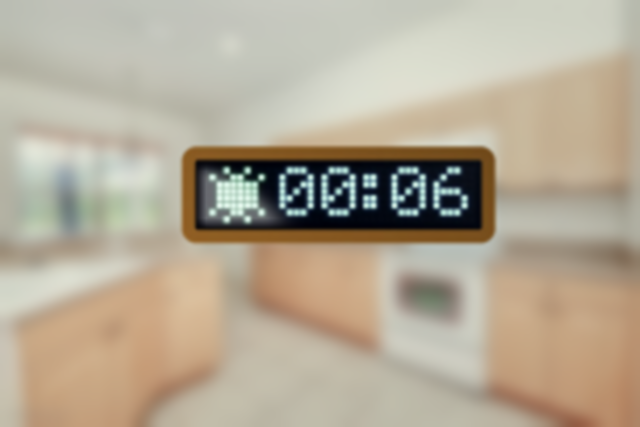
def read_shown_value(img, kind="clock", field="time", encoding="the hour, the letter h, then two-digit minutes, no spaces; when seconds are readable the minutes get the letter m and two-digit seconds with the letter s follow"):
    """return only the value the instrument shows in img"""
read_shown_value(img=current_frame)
0h06
